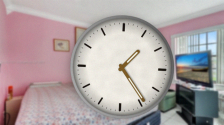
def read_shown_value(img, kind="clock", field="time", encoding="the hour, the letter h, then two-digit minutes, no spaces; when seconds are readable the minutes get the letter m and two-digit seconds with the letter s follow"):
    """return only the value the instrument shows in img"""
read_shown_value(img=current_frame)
1h24
